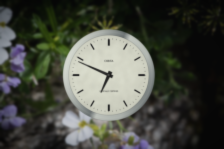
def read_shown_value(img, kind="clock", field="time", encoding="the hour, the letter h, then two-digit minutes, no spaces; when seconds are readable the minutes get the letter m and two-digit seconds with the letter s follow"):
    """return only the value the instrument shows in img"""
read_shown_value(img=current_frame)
6h49
